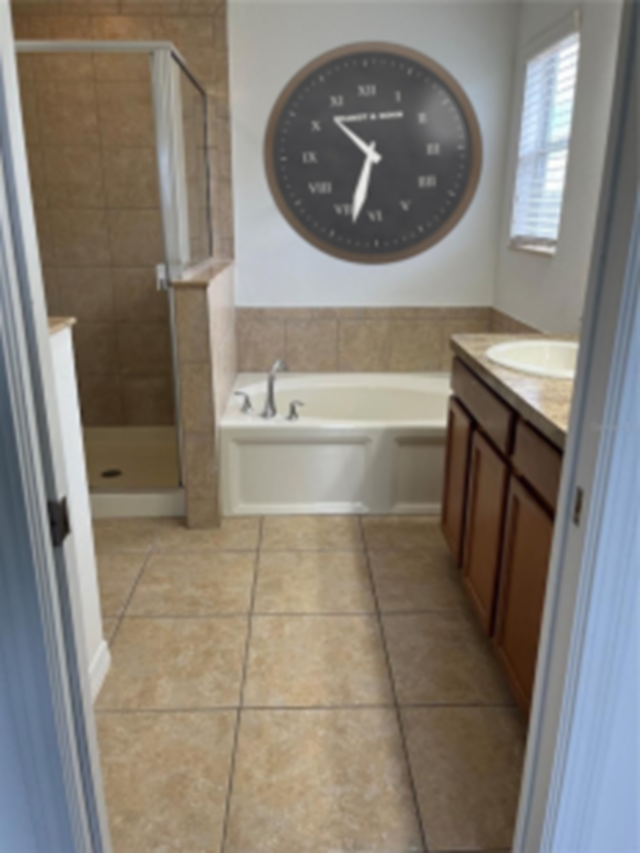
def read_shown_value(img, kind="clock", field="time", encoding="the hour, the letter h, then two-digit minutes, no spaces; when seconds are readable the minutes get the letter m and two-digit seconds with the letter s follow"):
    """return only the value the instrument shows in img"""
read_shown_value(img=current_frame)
10h33
